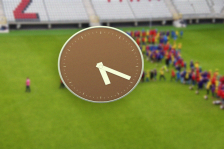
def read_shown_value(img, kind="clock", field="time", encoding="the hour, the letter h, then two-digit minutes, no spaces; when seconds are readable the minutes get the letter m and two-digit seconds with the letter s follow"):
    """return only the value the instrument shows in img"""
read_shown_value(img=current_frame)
5h19
